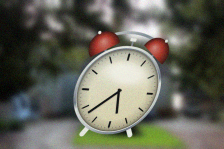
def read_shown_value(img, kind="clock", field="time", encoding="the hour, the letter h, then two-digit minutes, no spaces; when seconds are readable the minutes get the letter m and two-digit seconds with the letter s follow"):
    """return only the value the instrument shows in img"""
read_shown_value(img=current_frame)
5h38
